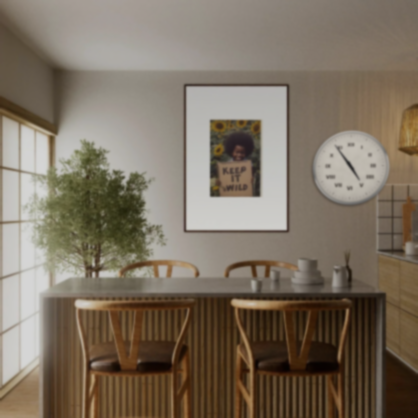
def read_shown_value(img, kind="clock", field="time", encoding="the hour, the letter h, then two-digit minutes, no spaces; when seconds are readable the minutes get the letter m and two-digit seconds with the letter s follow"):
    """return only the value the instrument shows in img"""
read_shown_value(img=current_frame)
4h54
